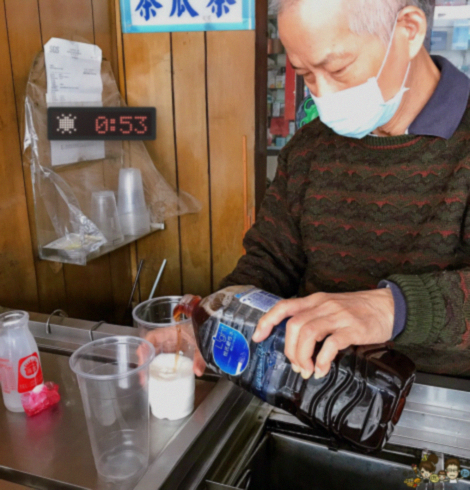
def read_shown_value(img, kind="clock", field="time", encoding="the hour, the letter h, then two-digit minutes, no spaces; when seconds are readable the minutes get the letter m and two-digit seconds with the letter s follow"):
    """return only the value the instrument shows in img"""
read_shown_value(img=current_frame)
0h53
